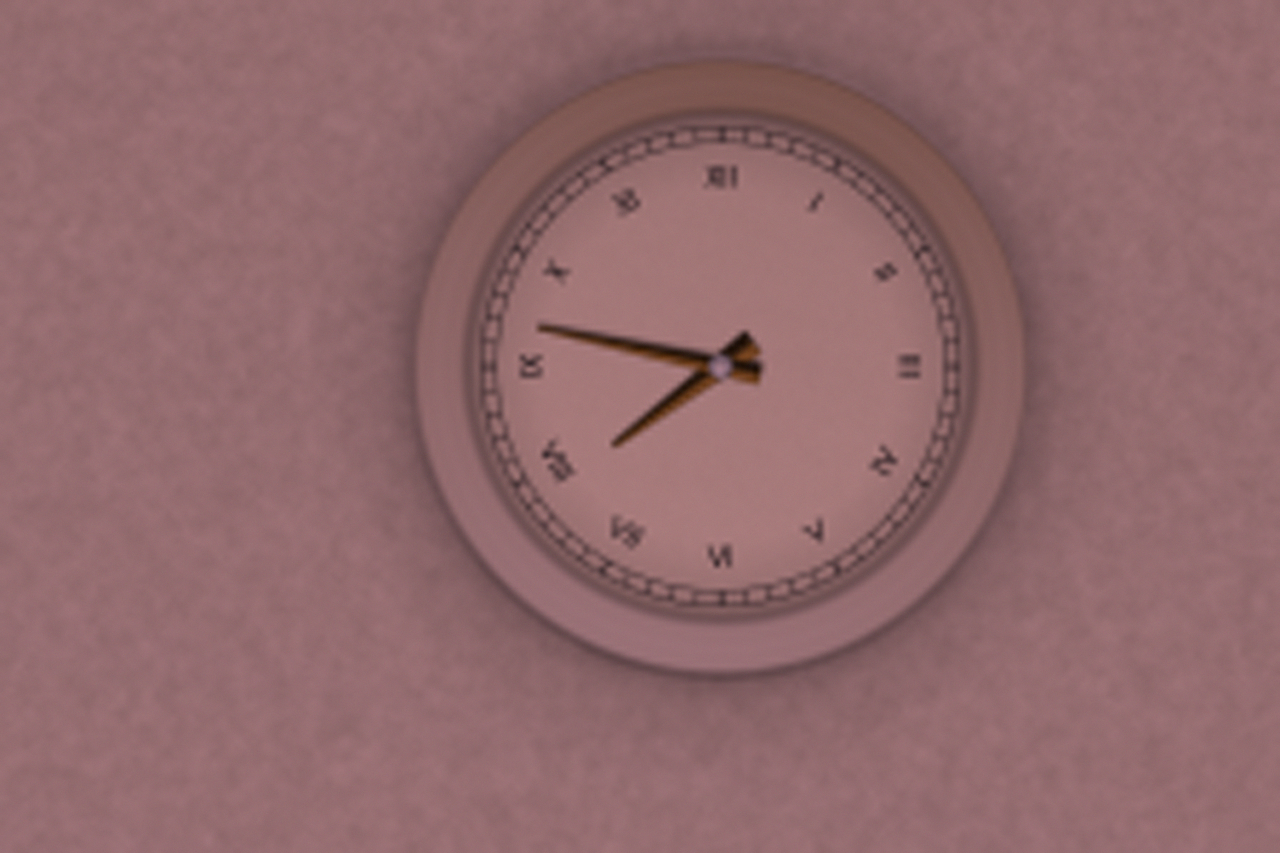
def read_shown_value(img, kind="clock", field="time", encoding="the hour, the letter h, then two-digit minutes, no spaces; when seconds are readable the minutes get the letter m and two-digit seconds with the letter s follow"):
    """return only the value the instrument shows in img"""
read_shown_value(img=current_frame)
7h47
